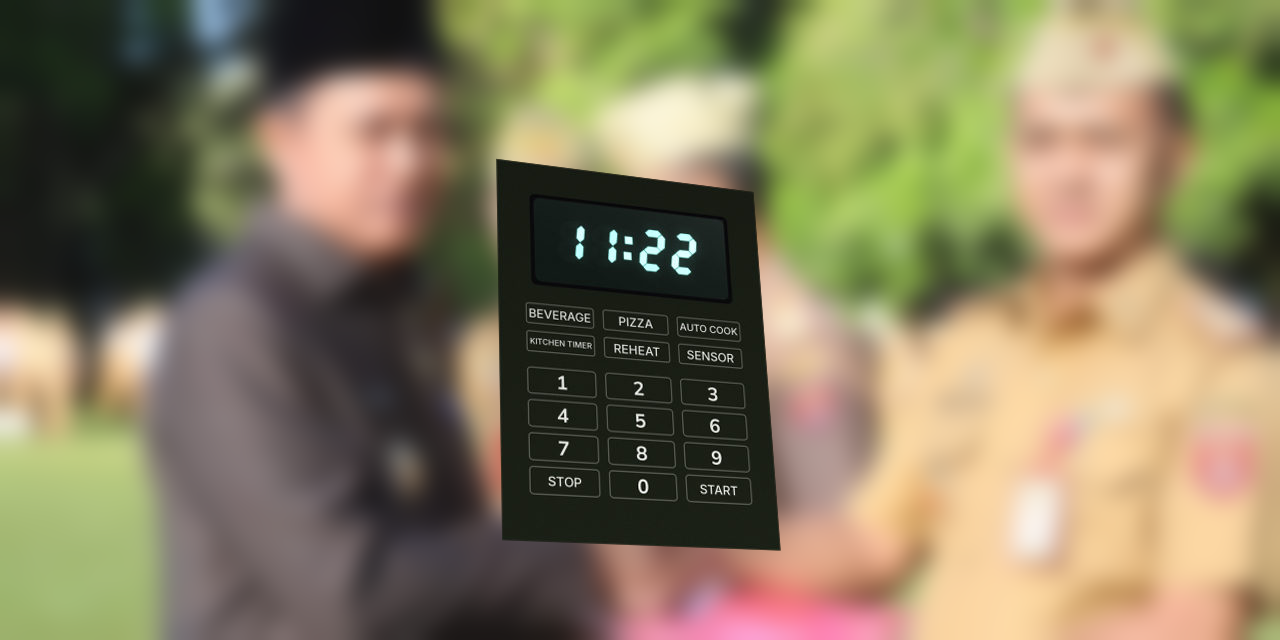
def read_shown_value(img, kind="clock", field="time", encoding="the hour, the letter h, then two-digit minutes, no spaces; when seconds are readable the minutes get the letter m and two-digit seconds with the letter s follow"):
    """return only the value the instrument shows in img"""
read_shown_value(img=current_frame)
11h22
